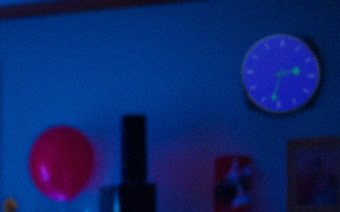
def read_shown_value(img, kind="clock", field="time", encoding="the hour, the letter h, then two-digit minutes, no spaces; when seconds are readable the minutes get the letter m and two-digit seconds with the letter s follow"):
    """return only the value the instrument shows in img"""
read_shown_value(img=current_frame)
2h32
